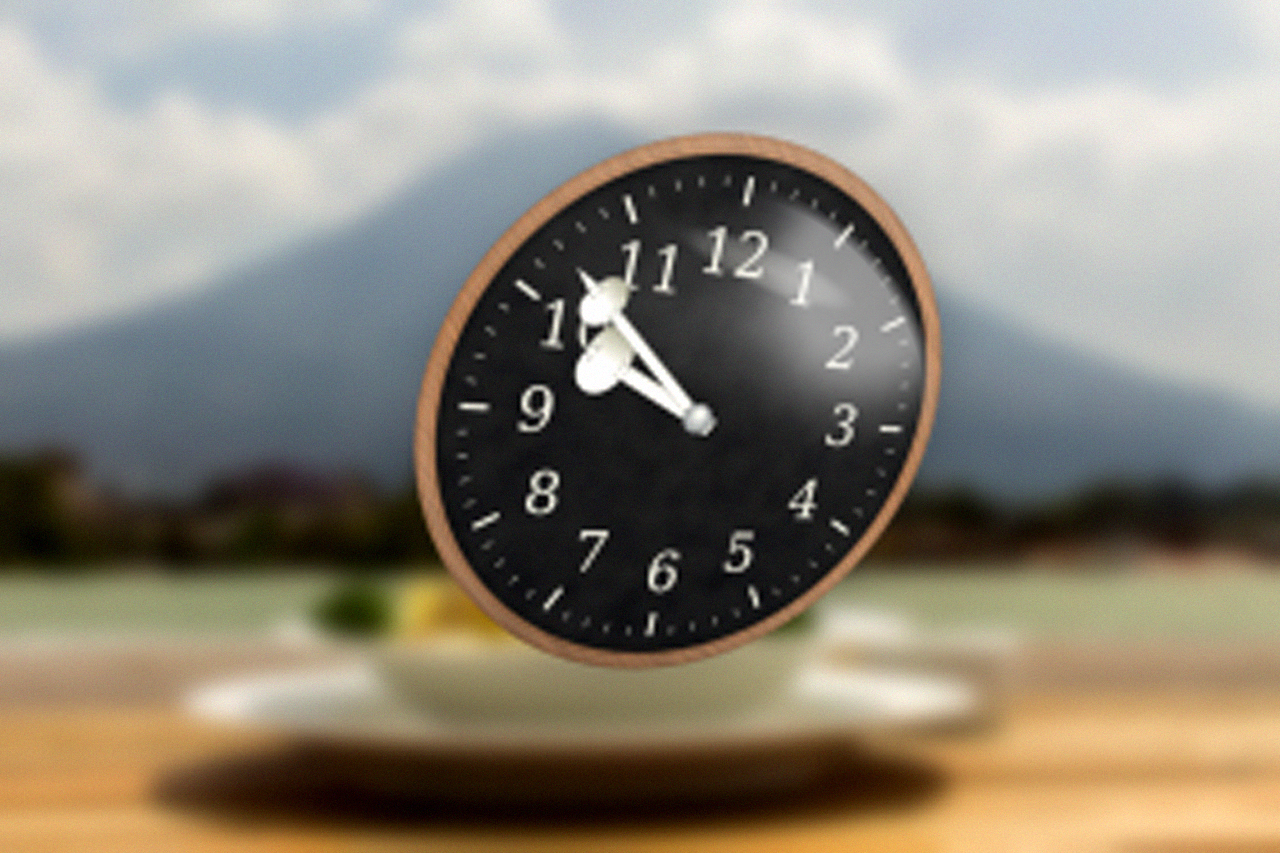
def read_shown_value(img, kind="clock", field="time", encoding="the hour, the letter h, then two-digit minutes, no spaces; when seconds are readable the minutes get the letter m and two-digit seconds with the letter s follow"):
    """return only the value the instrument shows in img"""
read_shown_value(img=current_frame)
9h52
